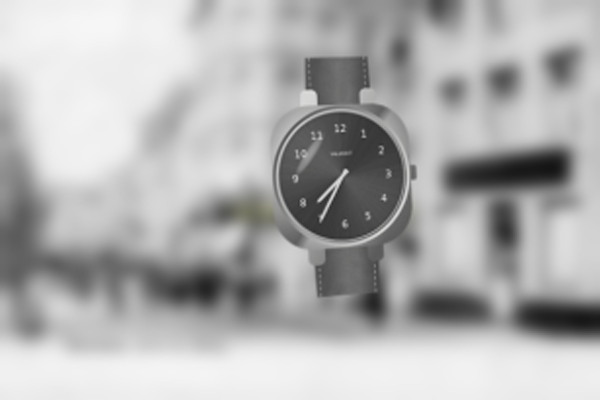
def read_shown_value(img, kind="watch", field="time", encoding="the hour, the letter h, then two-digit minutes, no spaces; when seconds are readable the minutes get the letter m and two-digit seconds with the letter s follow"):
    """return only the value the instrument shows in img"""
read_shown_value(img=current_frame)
7h35
